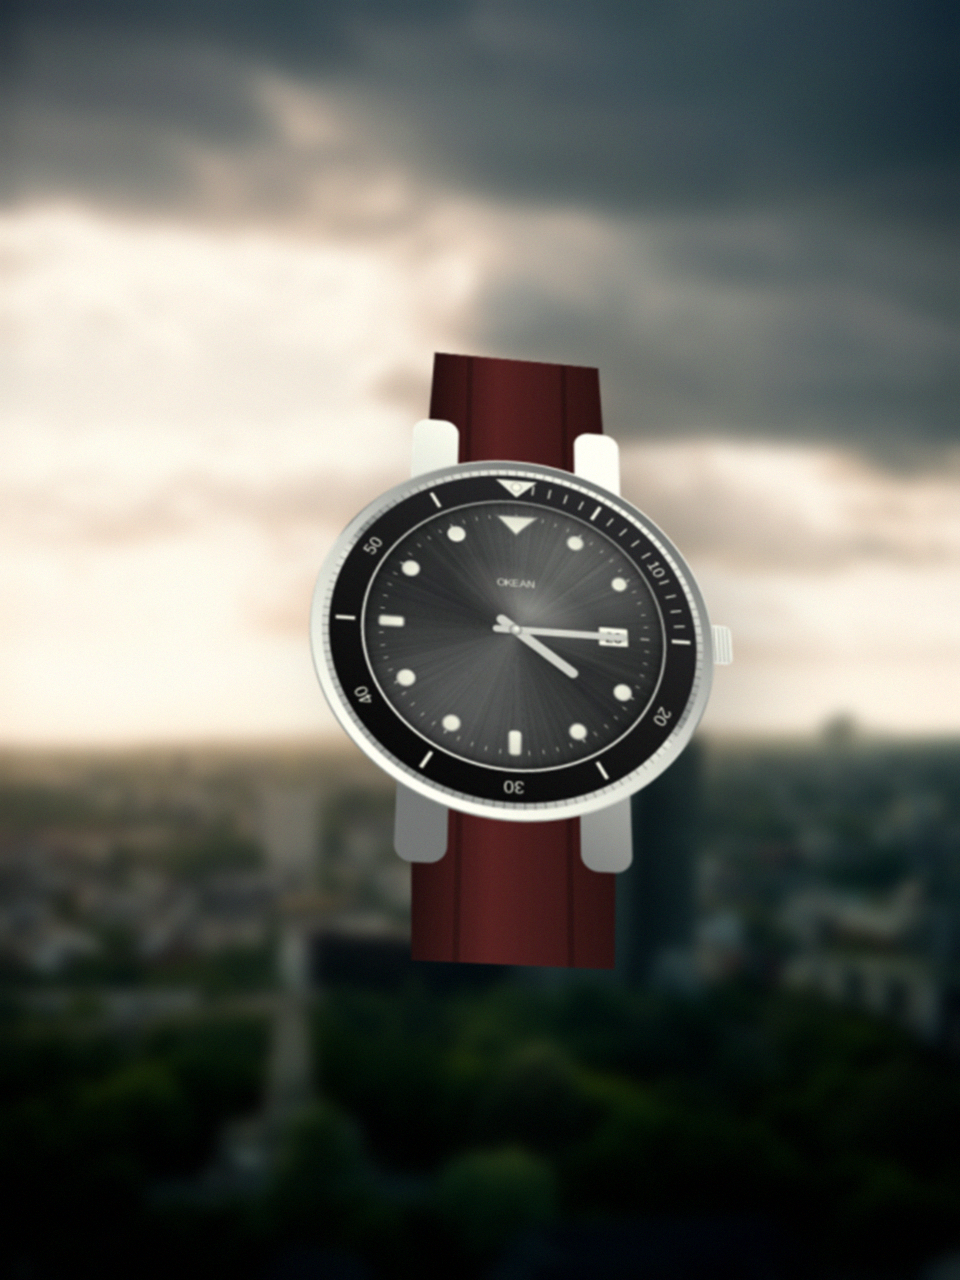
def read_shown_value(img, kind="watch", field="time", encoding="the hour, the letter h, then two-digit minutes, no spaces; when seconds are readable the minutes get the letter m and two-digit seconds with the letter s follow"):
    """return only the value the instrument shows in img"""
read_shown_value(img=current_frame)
4h15
